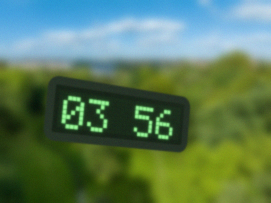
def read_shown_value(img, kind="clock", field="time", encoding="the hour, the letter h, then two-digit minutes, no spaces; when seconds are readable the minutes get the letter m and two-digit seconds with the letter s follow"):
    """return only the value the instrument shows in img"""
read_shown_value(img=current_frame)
3h56
